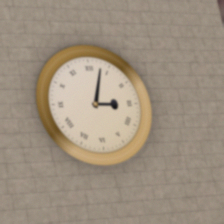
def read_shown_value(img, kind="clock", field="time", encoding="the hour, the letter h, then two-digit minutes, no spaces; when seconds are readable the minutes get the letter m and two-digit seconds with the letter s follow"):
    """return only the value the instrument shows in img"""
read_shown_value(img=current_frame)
3h03
